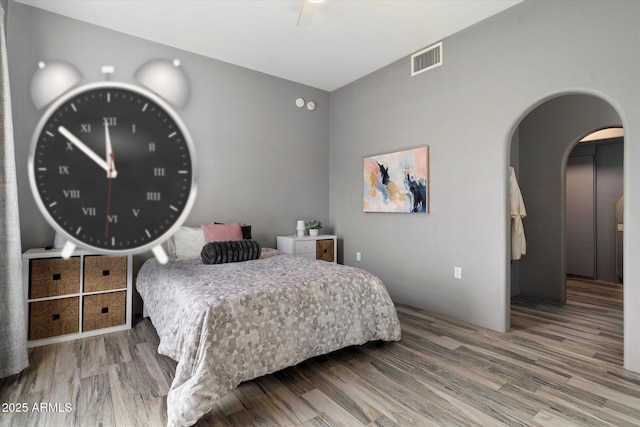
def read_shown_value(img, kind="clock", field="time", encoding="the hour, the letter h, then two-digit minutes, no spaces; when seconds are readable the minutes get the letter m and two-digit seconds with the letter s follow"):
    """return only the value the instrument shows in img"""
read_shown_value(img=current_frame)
11h51m31s
